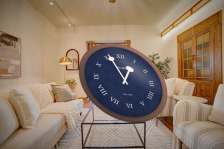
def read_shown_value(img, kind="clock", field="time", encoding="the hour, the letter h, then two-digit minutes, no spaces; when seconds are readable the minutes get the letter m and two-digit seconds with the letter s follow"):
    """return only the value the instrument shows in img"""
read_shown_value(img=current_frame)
12h56
